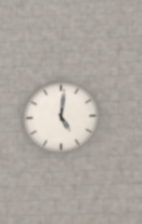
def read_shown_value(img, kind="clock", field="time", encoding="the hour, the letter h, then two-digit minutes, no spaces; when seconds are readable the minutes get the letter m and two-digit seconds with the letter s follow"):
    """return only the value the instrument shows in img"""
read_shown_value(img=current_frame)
5h01
